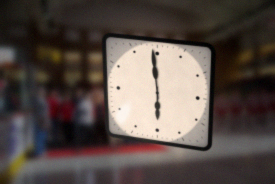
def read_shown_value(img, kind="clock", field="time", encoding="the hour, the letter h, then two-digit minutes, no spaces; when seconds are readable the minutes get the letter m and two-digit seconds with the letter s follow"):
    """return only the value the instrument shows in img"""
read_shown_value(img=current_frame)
5h59
